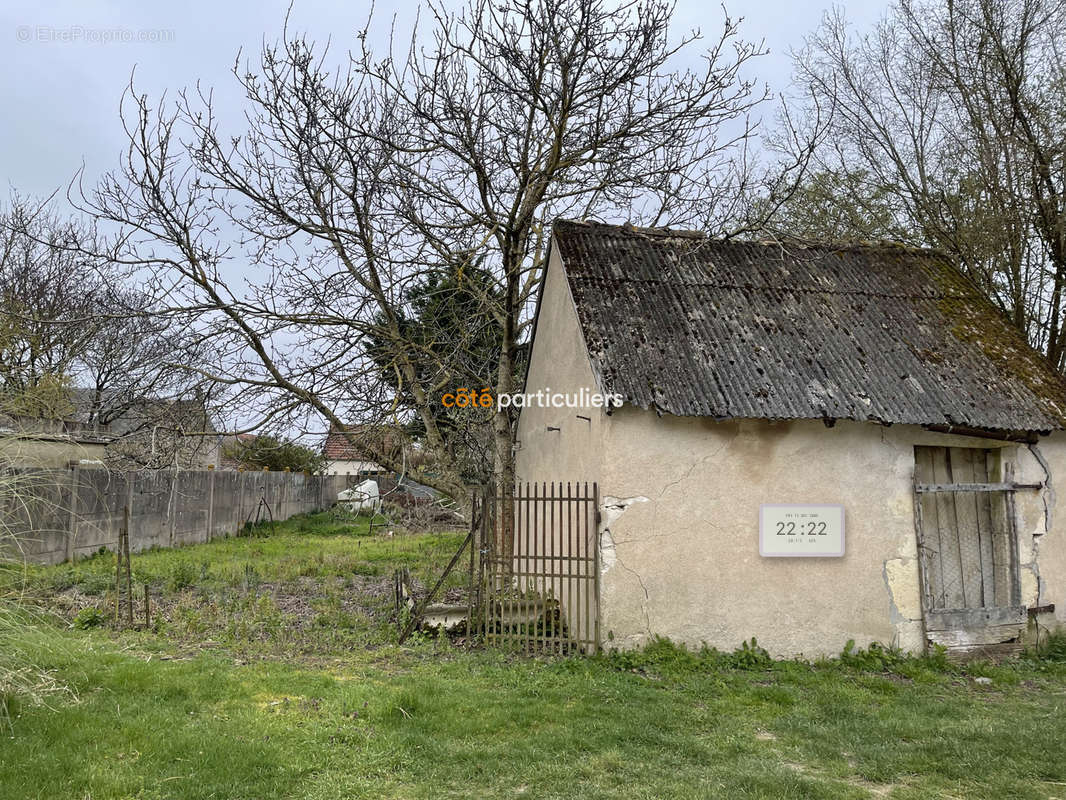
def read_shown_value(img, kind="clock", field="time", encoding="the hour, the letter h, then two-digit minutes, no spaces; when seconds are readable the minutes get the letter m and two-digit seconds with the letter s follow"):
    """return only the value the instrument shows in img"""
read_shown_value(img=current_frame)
22h22
